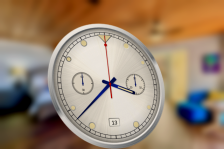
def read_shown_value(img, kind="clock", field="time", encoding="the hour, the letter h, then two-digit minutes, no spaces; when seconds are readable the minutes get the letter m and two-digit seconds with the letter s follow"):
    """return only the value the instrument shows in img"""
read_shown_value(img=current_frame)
3h38
